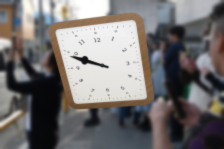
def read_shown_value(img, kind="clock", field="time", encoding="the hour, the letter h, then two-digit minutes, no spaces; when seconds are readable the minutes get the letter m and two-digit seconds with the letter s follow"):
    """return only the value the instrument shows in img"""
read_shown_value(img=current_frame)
9h49
